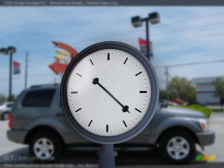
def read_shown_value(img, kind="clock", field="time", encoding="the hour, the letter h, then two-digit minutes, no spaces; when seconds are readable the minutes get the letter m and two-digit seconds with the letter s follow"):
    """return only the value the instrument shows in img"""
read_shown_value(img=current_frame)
10h22
